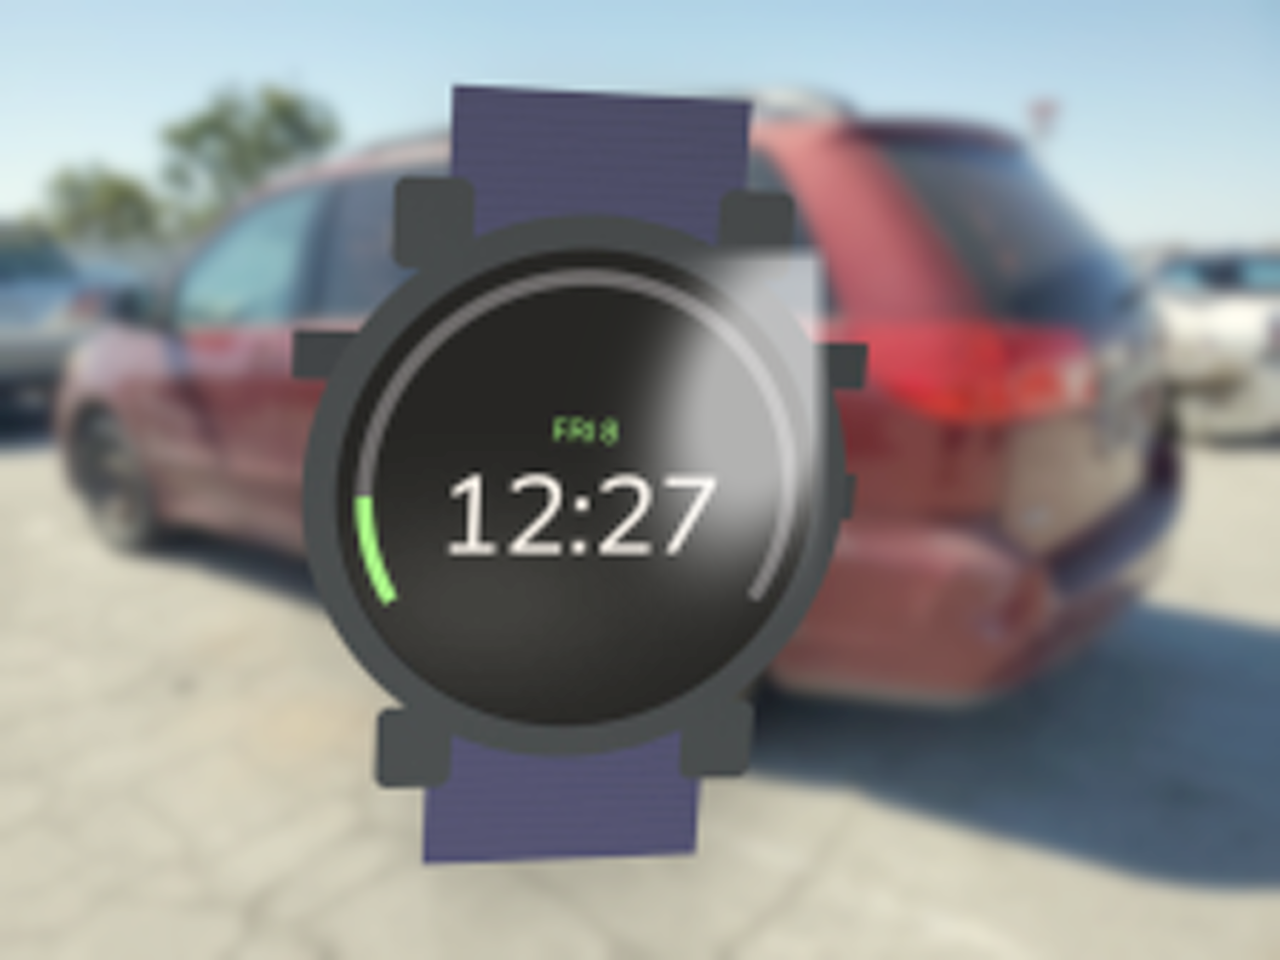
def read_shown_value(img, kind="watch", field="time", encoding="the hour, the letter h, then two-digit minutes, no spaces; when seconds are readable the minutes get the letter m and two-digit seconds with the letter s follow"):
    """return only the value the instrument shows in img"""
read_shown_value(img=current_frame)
12h27
